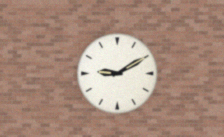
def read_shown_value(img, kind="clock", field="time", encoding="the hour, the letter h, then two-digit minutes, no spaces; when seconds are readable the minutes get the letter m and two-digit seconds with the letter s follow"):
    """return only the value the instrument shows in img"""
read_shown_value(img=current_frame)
9h10
